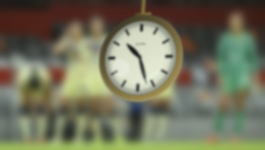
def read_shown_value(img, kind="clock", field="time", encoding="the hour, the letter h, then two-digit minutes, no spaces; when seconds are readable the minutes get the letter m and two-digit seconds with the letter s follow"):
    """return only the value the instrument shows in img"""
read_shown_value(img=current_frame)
10h27
